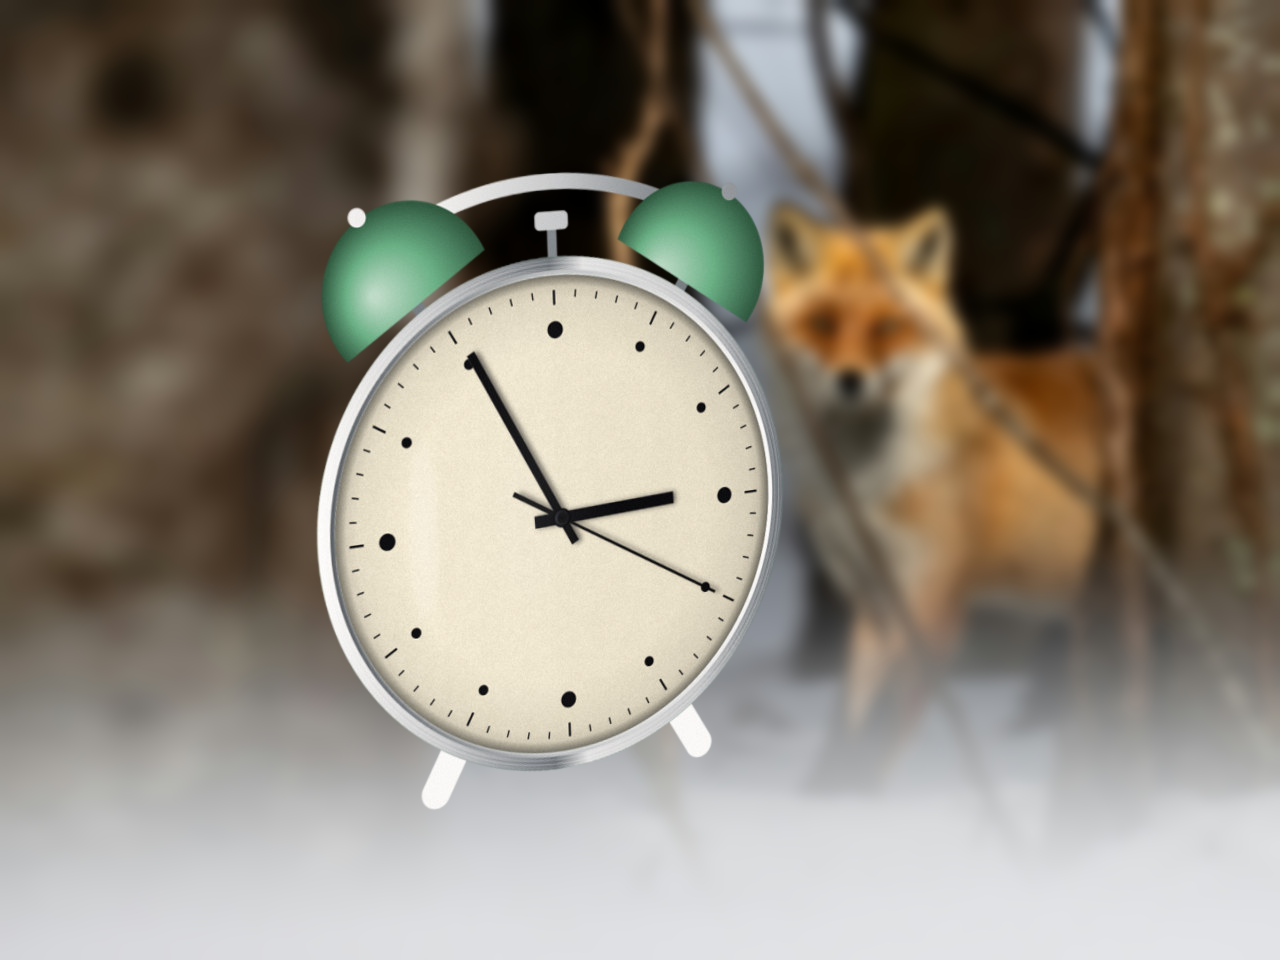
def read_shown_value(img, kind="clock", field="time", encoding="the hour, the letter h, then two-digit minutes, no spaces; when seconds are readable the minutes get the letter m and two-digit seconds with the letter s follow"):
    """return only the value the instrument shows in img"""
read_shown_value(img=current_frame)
2h55m20s
